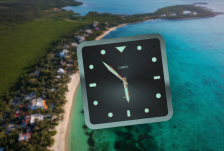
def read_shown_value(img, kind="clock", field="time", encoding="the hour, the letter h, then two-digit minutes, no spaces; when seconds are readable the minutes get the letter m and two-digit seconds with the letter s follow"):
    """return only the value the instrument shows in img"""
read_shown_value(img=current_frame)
5h53
